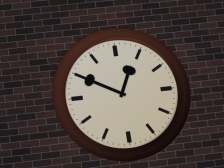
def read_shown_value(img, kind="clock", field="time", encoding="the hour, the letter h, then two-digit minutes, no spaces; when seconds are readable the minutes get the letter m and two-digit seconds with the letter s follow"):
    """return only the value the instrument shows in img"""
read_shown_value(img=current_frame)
12h50
